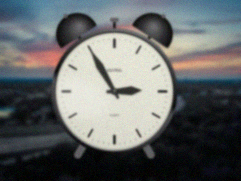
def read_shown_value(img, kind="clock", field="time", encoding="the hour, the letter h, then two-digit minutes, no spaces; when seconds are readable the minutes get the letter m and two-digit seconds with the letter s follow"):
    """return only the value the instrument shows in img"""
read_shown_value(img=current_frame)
2h55
